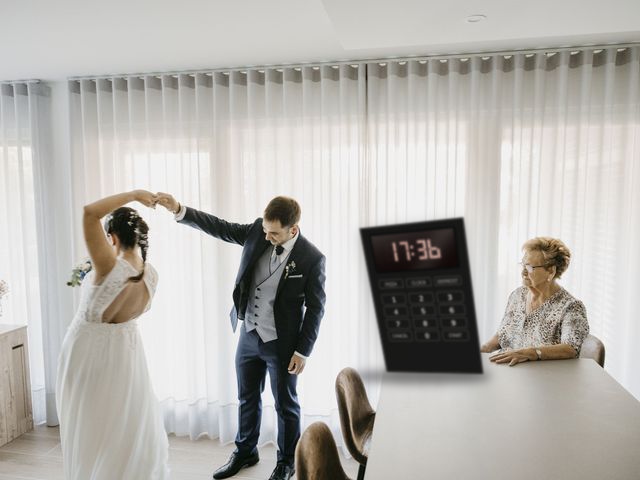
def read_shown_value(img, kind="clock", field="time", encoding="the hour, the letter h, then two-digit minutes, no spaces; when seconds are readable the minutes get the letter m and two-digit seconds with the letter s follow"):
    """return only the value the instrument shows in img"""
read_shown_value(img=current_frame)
17h36
